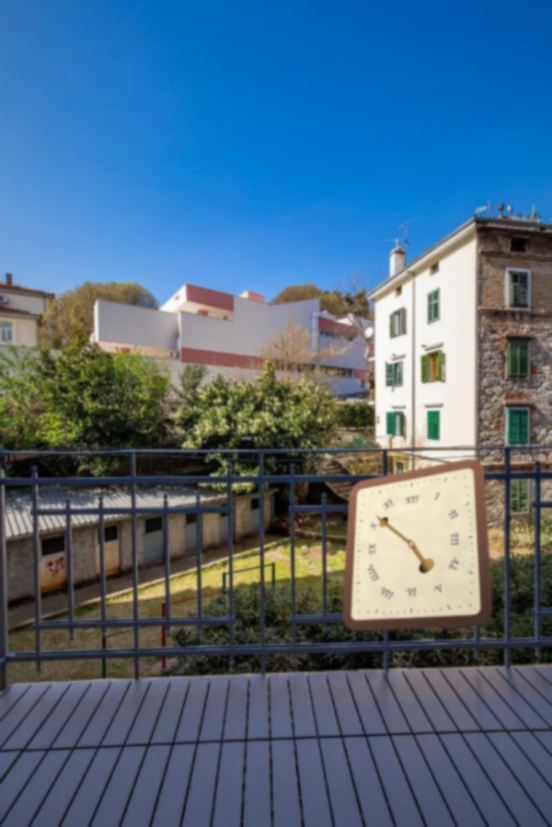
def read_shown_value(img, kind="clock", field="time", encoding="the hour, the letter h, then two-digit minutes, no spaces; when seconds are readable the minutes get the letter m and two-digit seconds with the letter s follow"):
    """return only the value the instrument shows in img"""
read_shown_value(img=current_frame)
4h52
